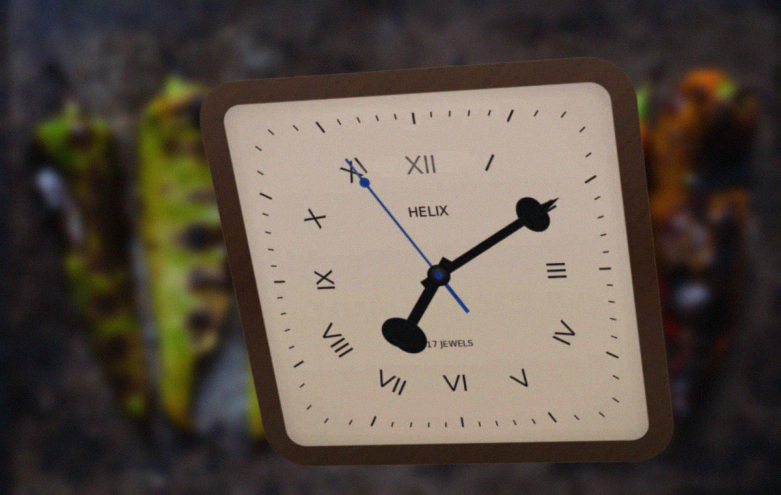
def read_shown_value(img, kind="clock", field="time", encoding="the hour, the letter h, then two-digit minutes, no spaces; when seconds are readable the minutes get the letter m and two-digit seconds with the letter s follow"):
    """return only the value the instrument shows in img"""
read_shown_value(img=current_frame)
7h09m55s
